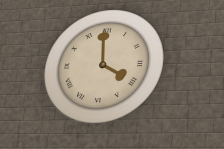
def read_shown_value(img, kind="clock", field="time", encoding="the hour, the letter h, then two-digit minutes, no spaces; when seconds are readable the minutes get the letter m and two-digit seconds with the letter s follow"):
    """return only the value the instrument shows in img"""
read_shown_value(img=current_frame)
3h59
